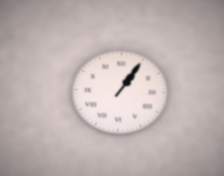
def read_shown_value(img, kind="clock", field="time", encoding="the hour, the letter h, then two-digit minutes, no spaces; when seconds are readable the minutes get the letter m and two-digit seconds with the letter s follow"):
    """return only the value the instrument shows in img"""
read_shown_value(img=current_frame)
1h05
